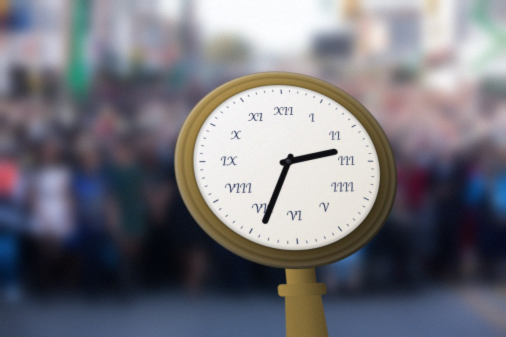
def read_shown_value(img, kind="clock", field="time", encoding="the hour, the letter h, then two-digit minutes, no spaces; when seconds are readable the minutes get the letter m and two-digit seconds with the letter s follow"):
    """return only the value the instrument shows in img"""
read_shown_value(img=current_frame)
2h34
